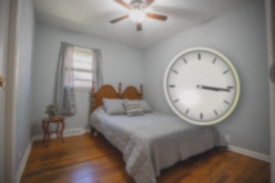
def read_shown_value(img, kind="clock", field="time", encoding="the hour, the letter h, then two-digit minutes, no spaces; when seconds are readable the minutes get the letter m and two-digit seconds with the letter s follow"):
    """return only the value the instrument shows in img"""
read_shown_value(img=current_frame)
3h16
